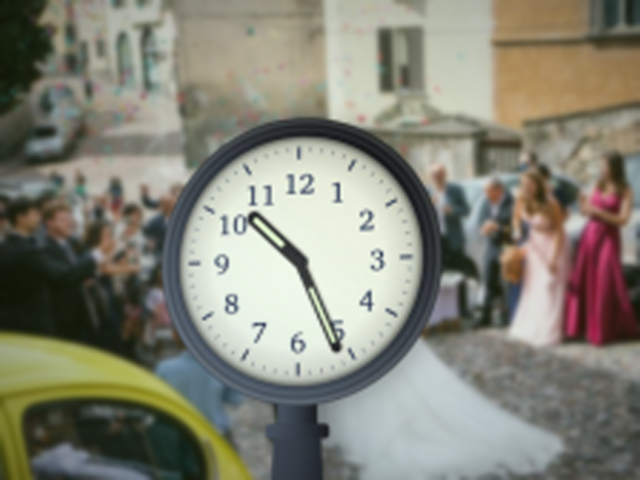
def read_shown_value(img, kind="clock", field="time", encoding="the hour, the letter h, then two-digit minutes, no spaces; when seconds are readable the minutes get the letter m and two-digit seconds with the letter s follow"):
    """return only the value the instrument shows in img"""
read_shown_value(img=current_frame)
10h26
